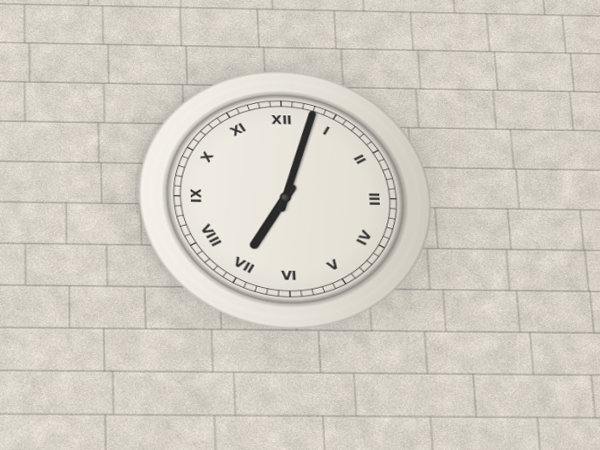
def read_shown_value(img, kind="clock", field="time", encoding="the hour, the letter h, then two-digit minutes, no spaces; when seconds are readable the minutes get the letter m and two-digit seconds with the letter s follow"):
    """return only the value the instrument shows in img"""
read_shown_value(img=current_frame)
7h03
